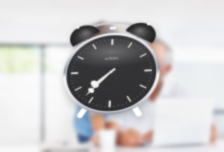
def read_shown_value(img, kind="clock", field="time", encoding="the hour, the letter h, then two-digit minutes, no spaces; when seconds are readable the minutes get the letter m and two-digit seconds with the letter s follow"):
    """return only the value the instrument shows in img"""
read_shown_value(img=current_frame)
7h37
